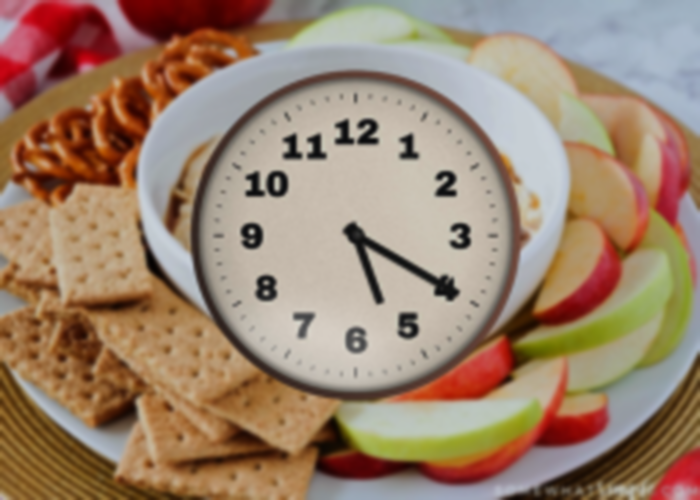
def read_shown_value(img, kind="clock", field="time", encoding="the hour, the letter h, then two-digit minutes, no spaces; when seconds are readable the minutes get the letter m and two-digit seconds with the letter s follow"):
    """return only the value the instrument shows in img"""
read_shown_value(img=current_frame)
5h20
